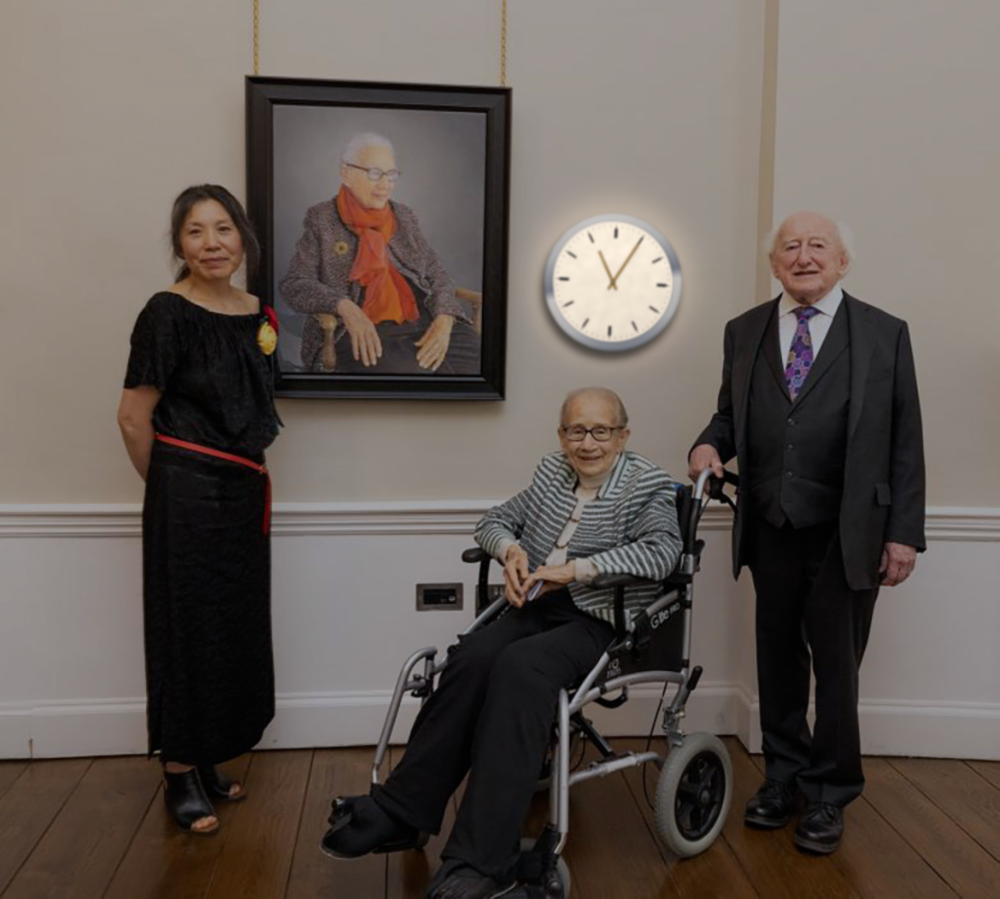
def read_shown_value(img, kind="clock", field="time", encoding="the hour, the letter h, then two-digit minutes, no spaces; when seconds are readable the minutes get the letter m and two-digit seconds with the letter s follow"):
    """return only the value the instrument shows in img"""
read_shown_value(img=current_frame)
11h05
